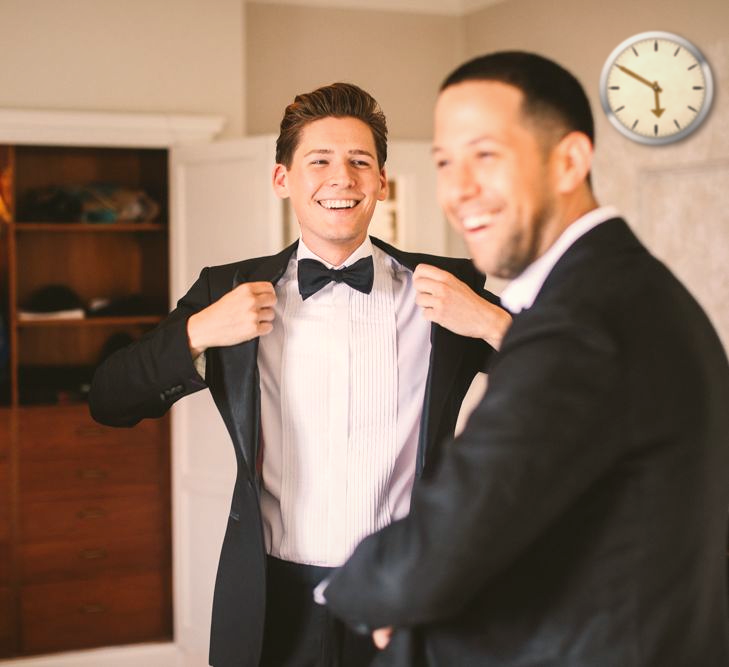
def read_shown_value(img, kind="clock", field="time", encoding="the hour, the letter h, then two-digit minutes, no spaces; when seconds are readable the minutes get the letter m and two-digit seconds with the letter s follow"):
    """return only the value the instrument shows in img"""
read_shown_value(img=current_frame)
5h50
